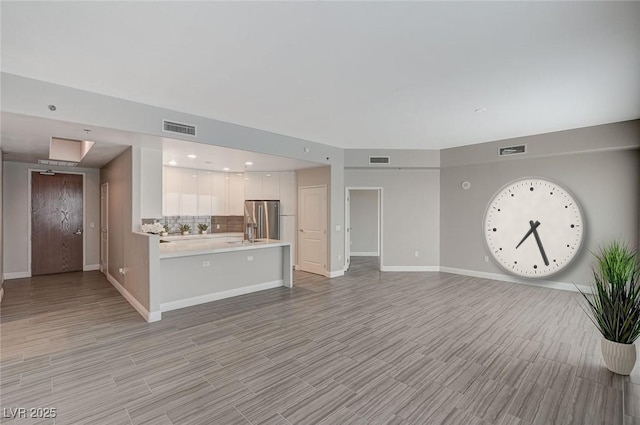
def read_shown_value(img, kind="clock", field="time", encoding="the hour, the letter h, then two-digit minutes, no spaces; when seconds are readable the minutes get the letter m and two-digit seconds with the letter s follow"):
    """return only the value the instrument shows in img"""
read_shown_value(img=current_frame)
7h27
